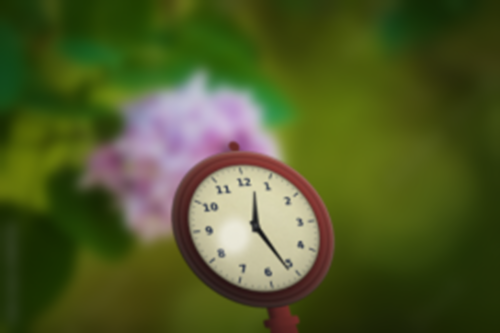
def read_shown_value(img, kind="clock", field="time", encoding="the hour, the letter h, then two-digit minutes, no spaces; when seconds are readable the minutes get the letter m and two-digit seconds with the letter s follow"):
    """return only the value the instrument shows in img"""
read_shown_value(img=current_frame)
12h26
